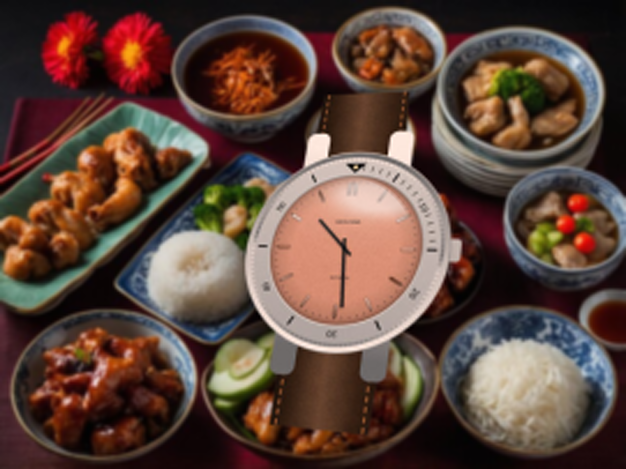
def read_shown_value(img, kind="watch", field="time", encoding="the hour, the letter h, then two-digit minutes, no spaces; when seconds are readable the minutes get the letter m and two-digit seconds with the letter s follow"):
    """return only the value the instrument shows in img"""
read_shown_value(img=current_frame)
10h29
